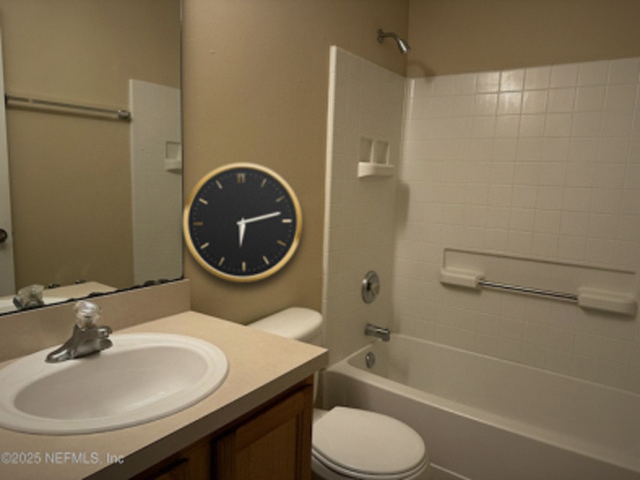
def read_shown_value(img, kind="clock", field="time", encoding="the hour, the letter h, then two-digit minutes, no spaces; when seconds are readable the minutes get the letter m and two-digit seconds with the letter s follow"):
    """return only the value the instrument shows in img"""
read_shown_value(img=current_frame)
6h13
